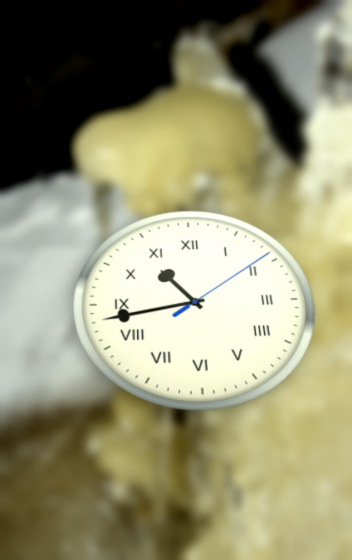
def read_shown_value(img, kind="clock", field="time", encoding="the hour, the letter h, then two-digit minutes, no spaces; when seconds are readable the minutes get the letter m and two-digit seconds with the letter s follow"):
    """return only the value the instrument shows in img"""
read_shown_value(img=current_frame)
10h43m09s
